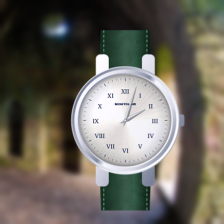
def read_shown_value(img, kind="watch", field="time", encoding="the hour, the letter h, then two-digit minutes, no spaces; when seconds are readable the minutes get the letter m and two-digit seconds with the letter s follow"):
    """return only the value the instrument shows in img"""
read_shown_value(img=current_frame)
2h03
